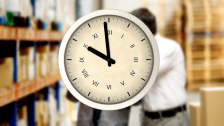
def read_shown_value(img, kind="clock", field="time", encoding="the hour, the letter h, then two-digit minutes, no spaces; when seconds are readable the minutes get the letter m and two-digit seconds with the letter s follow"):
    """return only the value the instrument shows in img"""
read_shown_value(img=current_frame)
9h59
